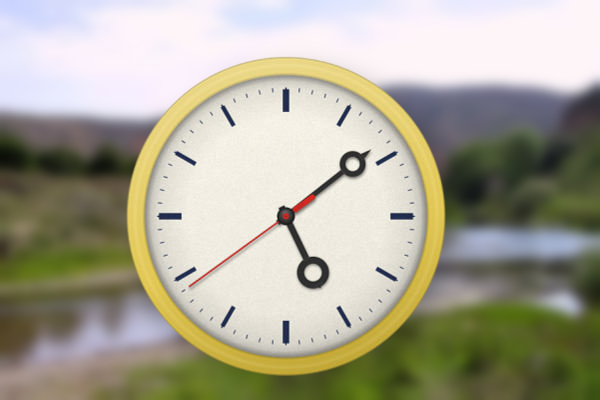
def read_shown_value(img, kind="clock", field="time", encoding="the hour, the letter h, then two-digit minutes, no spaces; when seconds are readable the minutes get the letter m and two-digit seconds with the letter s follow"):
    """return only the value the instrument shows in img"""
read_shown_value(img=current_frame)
5h08m39s
